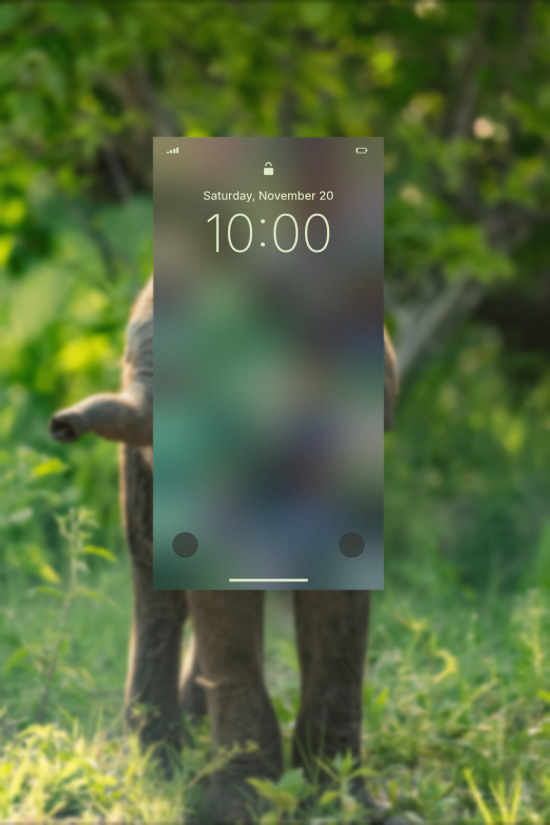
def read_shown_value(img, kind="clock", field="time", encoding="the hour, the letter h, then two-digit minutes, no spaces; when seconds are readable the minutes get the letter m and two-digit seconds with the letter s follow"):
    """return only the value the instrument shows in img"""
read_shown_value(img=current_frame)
10h00
